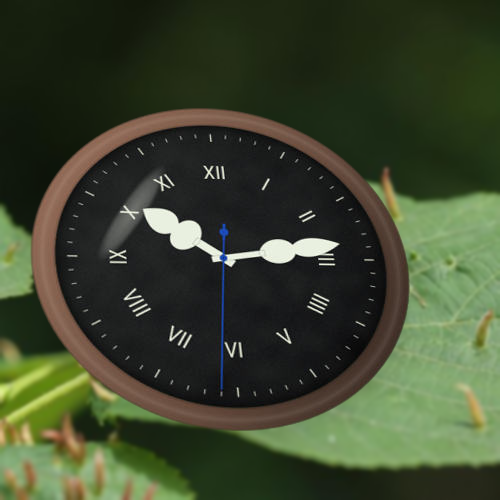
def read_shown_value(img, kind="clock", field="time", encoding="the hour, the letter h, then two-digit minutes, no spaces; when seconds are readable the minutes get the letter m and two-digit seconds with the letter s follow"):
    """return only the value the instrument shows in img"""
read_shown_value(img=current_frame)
10h13m31s
